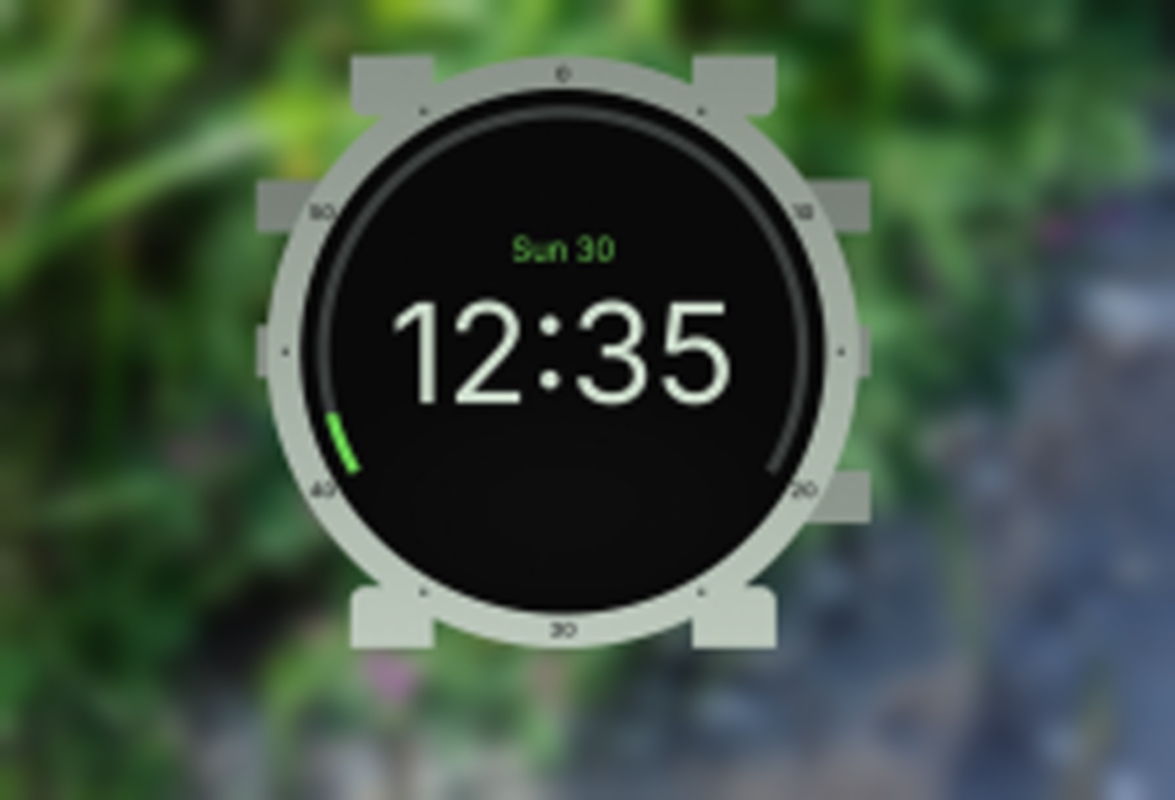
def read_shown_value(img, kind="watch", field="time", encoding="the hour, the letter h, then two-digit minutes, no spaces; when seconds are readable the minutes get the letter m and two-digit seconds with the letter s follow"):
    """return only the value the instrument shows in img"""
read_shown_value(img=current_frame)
12h35
